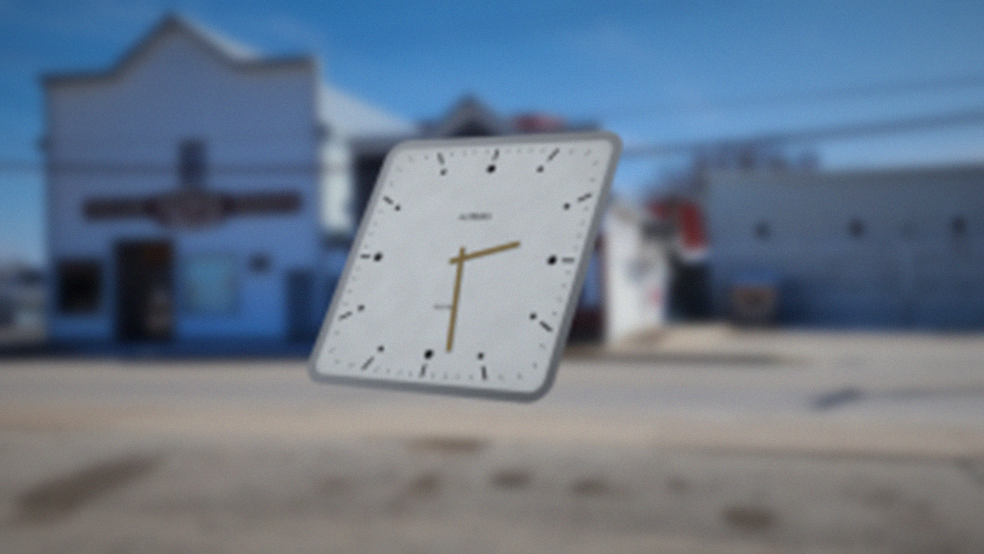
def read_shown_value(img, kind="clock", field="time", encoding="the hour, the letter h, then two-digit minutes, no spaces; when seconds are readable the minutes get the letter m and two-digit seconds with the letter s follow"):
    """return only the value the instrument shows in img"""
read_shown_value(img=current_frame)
2h28
